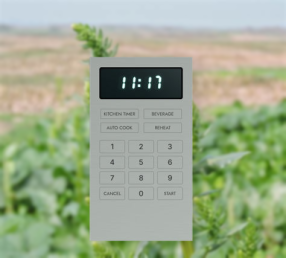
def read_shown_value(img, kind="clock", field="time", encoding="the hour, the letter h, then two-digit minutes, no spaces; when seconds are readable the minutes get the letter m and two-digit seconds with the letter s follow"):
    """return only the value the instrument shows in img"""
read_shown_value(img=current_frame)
11h17
